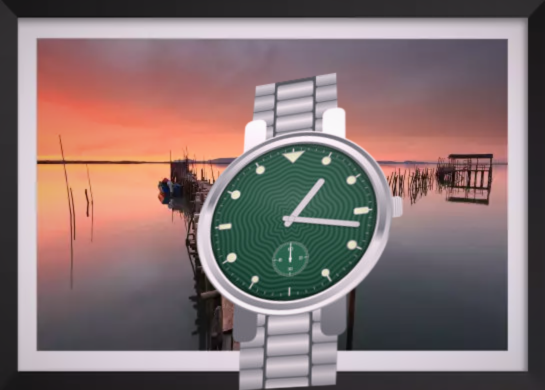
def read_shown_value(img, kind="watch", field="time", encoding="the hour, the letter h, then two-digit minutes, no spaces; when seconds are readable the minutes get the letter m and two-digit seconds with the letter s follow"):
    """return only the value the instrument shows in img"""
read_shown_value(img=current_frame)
1h17
